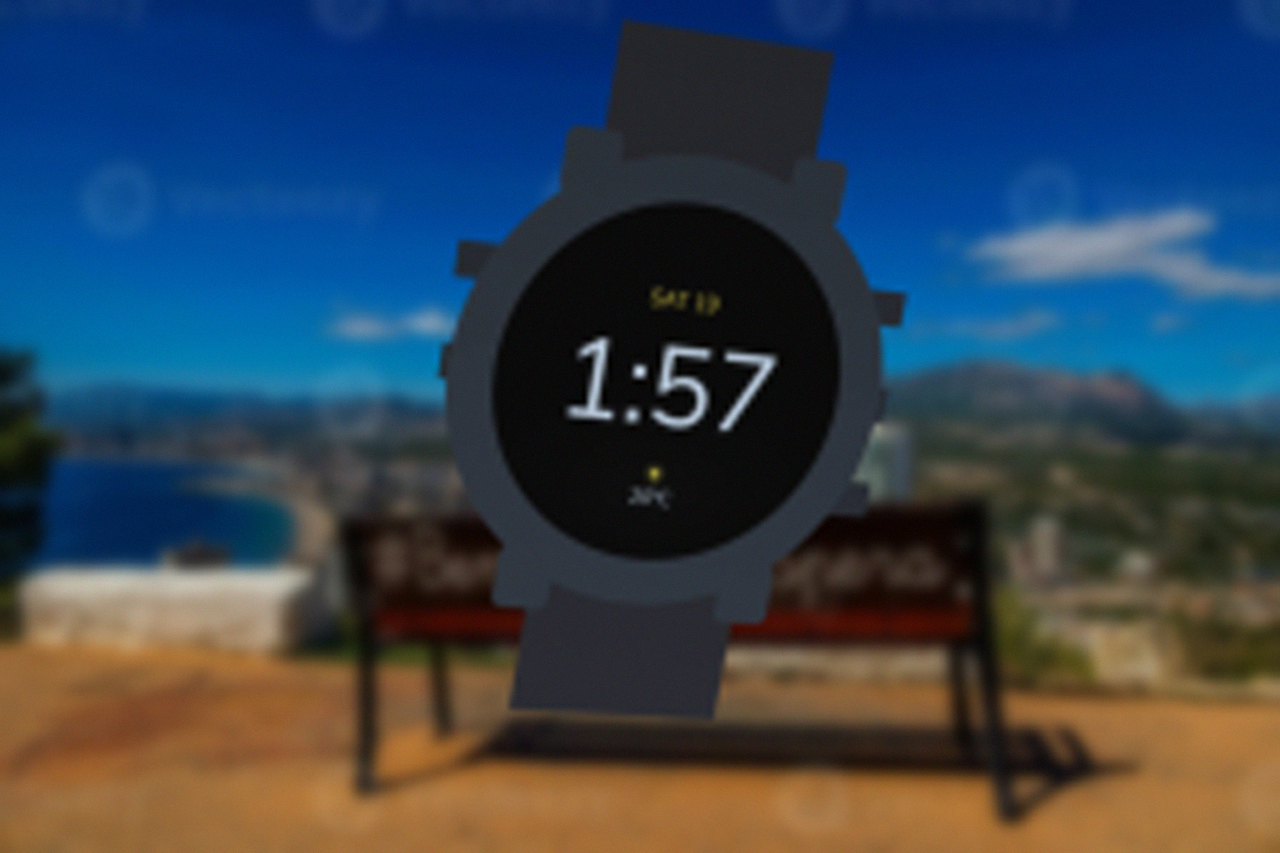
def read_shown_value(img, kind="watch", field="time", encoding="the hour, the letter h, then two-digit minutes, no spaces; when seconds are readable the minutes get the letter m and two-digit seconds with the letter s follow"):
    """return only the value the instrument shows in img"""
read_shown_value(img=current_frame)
1h57
